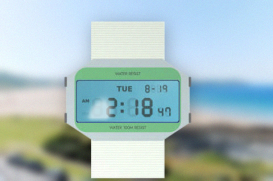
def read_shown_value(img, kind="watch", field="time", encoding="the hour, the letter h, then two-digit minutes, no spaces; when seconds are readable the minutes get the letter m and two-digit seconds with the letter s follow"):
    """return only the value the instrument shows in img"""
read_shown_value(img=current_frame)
2h18m47s
